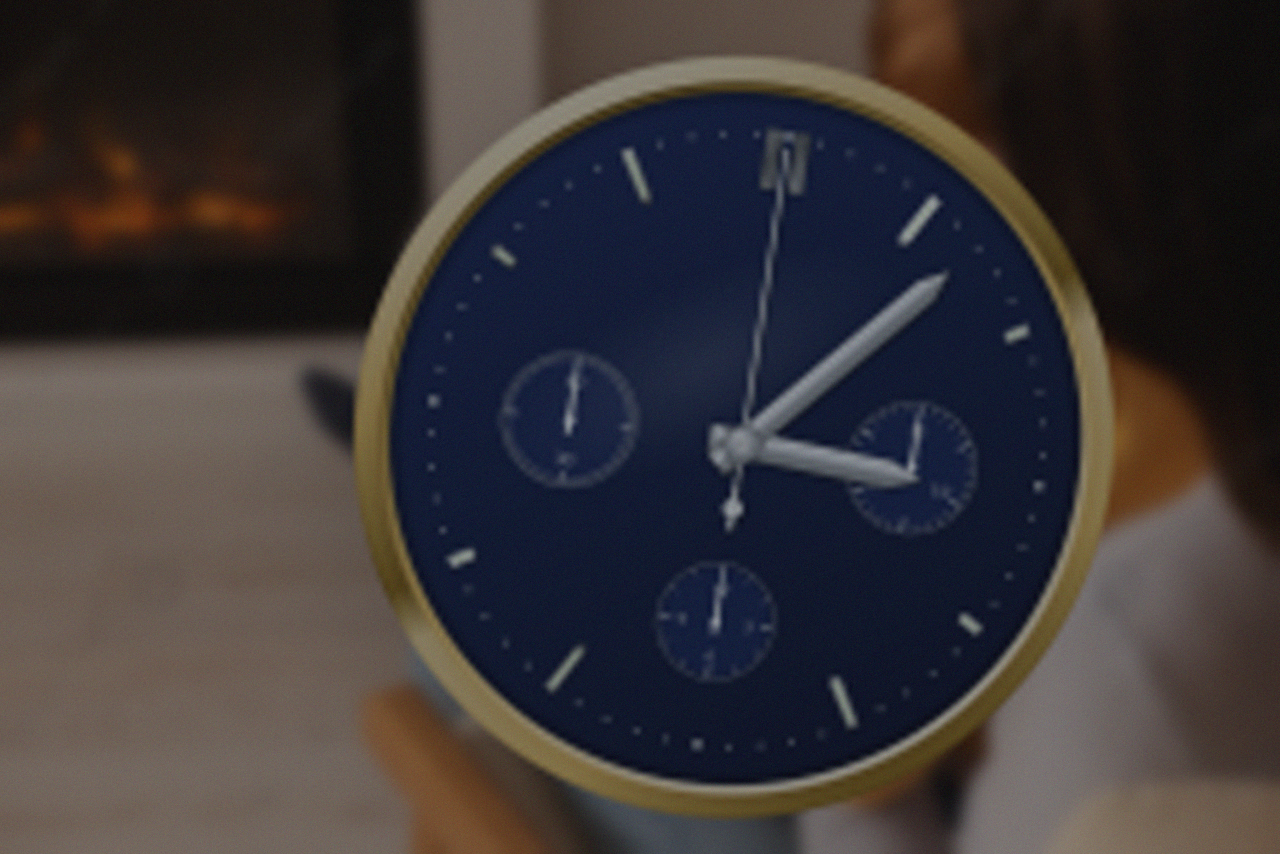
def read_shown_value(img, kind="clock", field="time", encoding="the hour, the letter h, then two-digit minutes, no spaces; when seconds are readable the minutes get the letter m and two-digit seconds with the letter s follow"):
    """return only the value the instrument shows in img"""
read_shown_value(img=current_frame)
3h07
